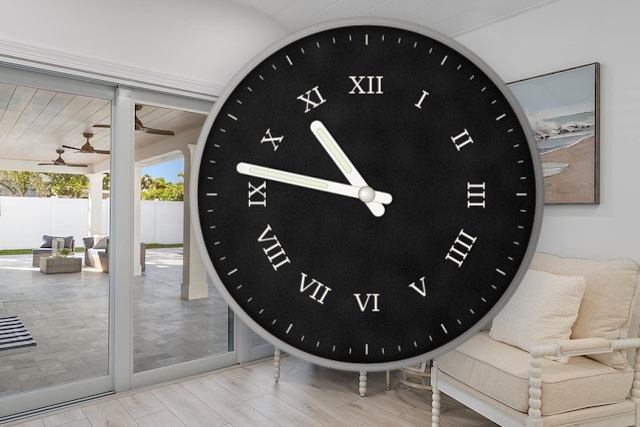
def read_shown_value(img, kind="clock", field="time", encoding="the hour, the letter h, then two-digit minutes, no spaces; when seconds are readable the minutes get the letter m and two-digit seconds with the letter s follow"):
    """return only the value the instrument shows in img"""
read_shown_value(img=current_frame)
10h47
